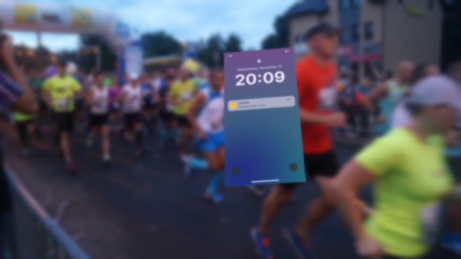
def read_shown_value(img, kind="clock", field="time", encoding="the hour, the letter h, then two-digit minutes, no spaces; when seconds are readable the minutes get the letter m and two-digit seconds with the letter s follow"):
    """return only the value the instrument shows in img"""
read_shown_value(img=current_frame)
20h09
